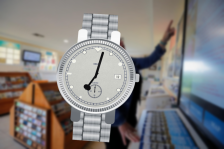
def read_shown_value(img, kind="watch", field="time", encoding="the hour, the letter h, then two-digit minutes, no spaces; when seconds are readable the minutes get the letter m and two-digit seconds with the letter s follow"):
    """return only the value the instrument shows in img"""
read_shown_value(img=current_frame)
7h02
